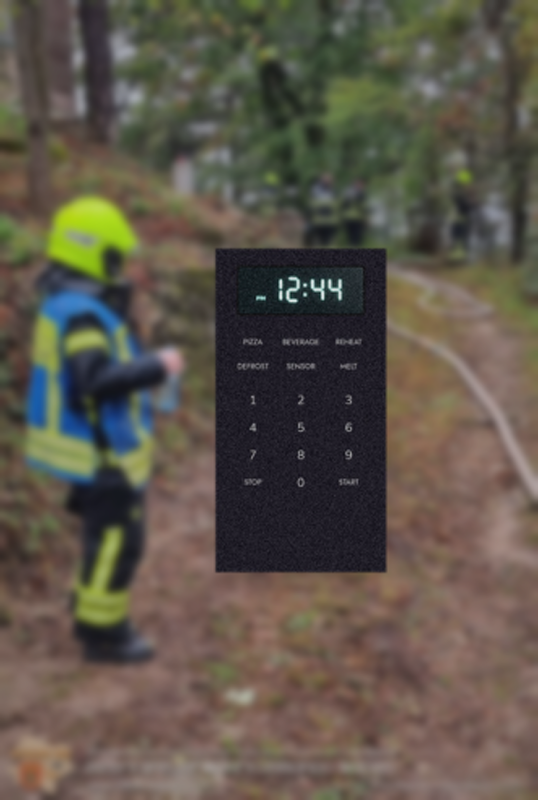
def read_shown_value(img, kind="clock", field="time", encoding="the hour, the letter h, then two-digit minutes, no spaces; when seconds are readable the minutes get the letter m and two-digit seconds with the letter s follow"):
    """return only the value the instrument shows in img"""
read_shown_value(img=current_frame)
12h44
